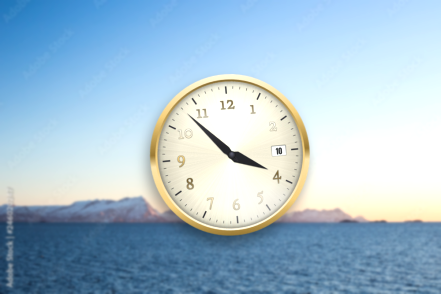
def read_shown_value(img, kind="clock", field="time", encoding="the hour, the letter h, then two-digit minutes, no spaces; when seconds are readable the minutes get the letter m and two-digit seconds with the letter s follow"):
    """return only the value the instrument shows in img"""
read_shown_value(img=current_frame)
3h53
